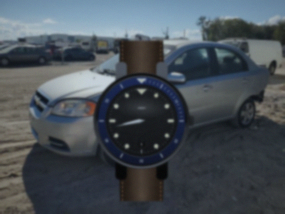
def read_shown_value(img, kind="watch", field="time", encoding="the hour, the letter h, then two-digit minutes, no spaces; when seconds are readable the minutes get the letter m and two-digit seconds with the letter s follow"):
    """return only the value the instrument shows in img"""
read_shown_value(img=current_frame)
8h43
